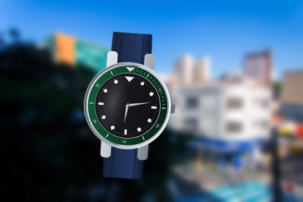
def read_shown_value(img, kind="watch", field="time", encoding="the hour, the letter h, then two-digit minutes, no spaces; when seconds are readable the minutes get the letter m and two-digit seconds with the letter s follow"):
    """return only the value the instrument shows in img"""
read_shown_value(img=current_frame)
6h13
